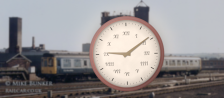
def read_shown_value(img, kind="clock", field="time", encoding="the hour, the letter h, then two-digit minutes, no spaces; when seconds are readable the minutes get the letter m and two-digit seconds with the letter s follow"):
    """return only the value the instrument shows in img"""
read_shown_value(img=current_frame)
9h09
